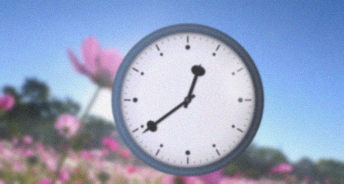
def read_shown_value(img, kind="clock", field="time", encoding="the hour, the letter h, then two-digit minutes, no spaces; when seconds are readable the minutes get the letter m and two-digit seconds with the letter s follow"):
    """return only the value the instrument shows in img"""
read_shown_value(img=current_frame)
12h39
